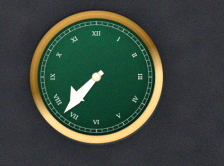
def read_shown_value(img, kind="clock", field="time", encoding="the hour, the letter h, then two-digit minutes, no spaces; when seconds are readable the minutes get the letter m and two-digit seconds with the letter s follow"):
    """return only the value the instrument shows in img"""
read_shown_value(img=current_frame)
7h37
